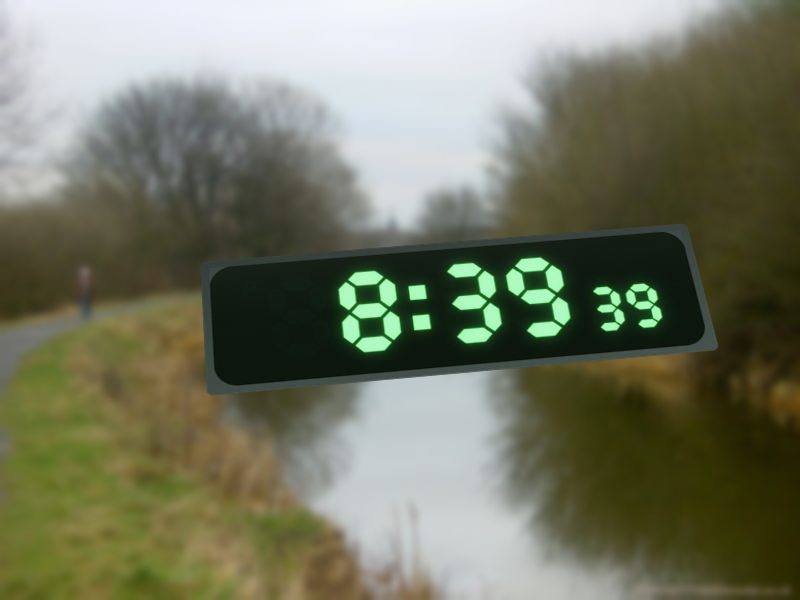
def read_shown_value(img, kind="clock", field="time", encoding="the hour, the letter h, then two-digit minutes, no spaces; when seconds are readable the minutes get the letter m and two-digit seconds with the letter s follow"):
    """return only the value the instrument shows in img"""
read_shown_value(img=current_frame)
8h39m39s
